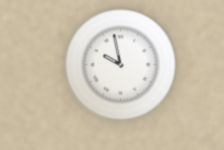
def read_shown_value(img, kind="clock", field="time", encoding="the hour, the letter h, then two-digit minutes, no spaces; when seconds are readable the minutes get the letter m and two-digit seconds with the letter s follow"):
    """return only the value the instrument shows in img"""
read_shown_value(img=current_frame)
9h58
